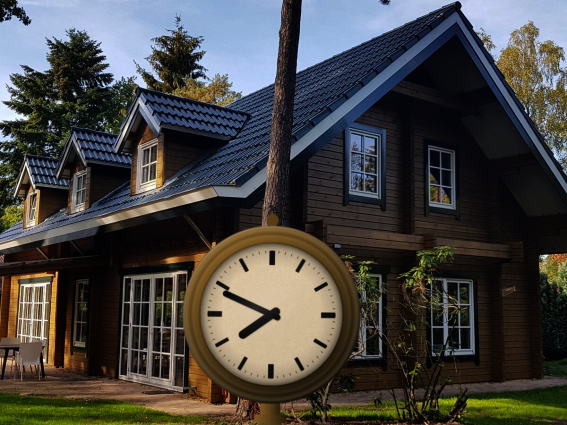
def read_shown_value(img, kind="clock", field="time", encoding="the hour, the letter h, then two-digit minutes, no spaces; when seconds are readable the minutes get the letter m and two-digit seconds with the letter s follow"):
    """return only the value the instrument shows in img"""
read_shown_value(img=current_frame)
7h49
